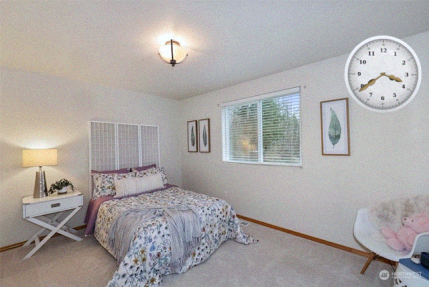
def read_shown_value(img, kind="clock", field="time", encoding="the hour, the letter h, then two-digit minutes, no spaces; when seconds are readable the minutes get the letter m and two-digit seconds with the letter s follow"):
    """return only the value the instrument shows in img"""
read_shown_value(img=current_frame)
3h39
